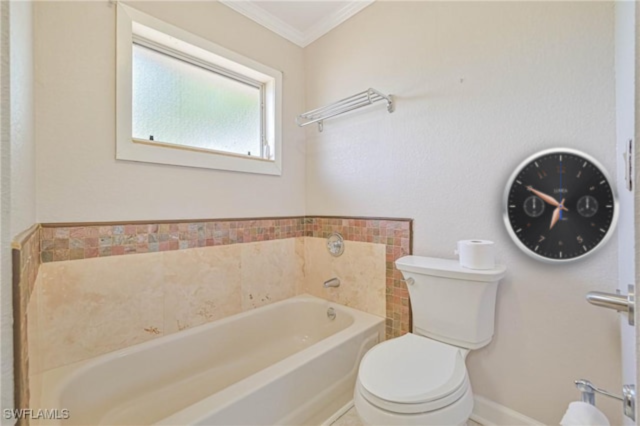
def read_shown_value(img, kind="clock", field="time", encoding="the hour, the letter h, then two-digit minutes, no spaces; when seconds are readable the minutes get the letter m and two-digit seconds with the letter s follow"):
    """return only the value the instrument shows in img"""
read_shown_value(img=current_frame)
6h50
